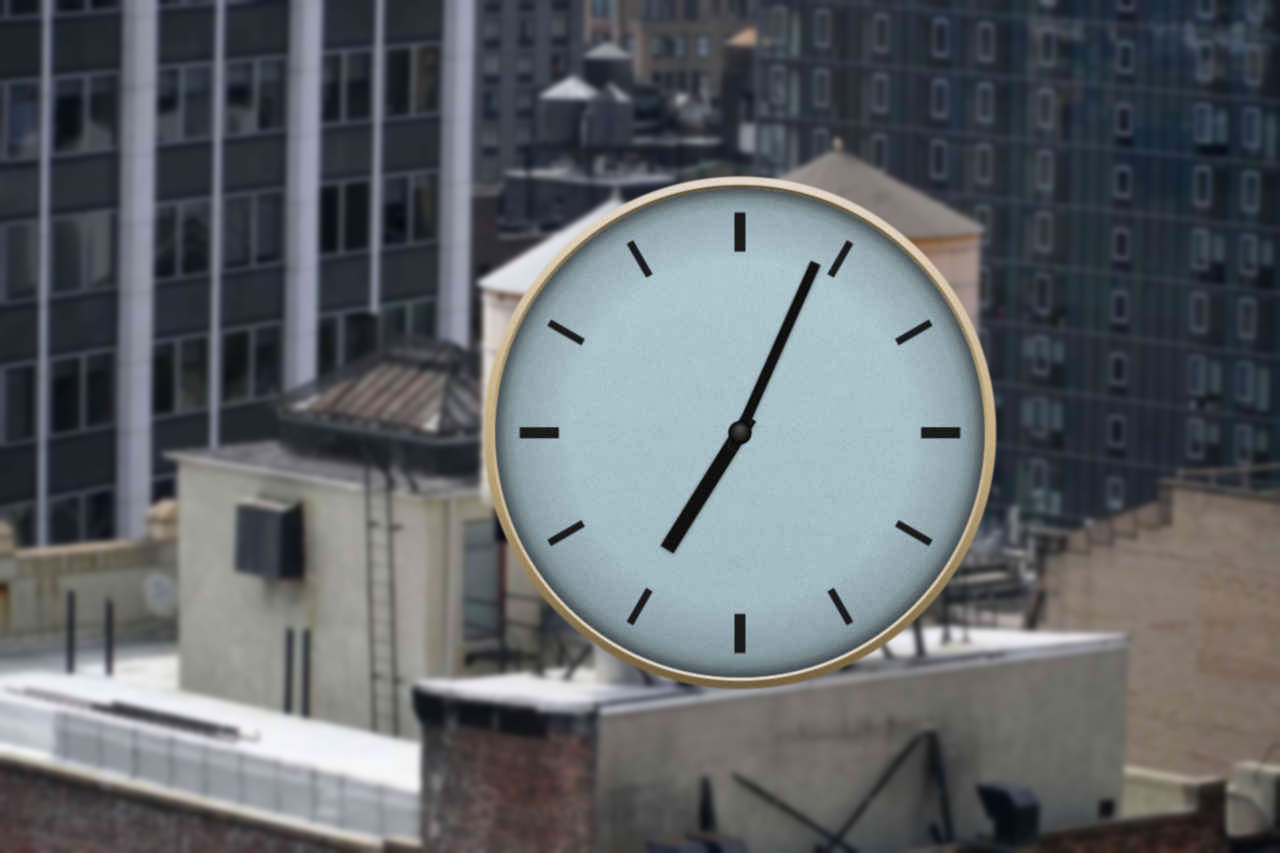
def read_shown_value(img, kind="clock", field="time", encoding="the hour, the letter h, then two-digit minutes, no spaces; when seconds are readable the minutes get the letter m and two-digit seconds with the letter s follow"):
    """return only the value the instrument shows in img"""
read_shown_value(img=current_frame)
7h04
